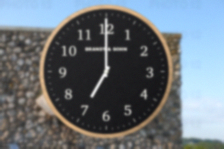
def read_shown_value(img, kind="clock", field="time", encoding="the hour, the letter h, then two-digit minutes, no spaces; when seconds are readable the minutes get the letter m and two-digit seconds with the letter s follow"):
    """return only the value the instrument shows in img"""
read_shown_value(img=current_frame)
7h00
